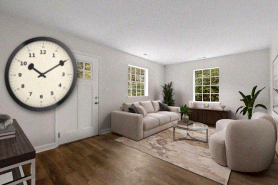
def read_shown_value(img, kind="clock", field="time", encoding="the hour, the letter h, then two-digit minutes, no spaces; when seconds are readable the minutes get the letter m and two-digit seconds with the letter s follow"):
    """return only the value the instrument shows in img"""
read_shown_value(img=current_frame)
10h10
